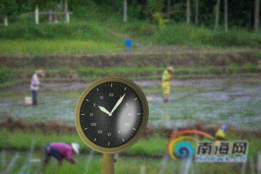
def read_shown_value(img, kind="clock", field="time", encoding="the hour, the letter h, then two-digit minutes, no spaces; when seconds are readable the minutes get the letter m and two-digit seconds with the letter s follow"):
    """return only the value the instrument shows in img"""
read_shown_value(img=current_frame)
10h06
